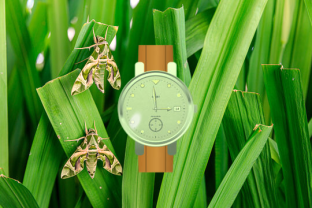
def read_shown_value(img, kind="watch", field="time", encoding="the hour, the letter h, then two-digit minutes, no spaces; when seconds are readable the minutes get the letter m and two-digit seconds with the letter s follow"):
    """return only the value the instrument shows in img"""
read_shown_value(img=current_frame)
2h59
